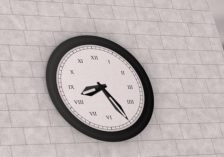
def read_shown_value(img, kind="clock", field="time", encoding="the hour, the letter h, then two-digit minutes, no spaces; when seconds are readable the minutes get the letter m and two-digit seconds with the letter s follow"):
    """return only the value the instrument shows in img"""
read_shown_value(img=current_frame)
8h25
